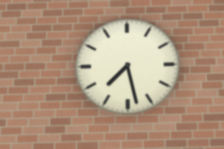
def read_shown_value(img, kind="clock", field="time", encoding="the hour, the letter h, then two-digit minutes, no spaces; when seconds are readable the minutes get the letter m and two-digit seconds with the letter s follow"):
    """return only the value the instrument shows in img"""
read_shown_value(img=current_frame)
7h28
